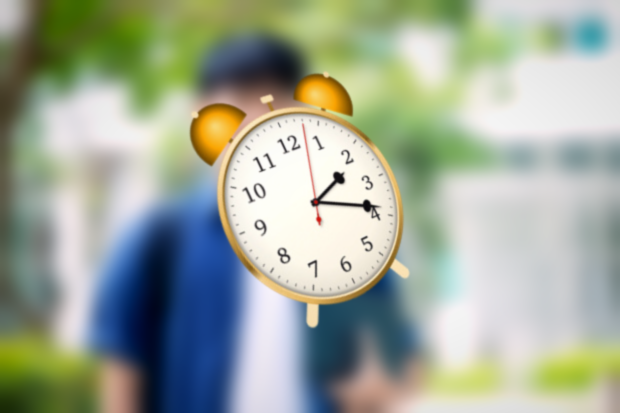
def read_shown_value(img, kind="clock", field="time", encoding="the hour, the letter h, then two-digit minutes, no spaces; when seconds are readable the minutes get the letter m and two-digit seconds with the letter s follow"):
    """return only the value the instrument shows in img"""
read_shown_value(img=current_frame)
2h19m03s
